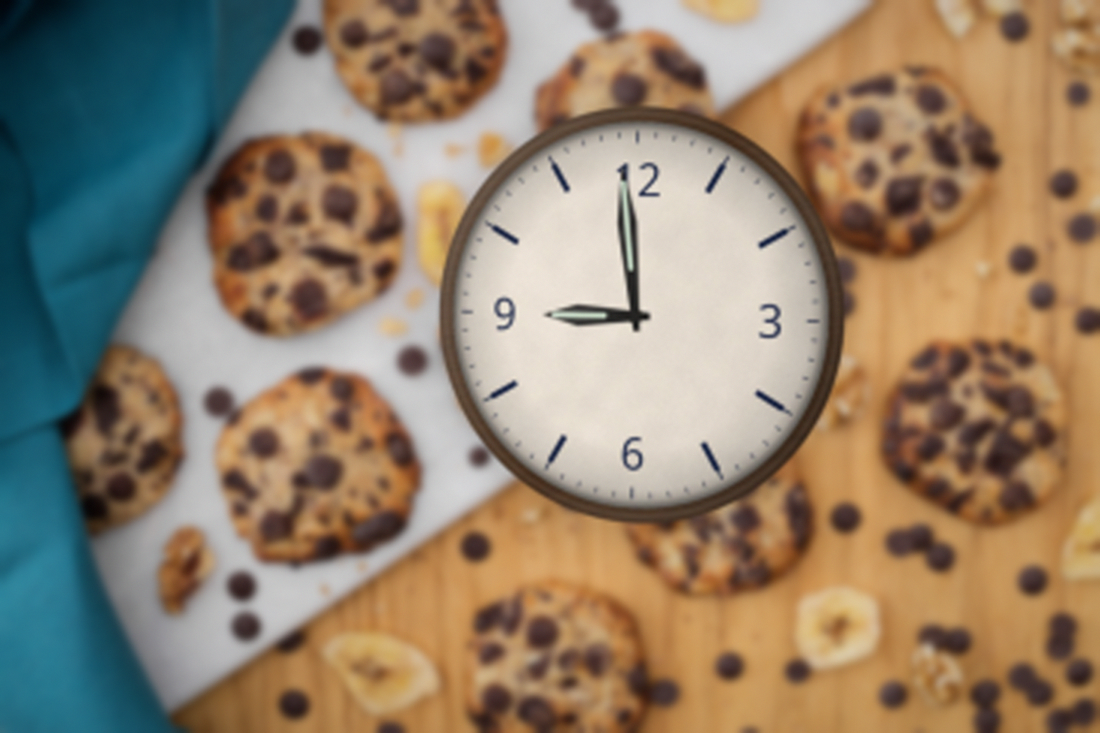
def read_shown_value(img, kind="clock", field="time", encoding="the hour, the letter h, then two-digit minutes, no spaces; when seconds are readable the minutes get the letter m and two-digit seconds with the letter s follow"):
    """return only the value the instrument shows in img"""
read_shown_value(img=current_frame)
8h59
